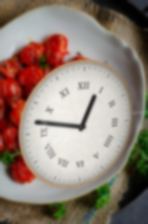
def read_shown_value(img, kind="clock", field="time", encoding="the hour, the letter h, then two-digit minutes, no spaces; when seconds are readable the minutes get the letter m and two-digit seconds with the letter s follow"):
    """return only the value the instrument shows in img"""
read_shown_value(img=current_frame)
12h47
